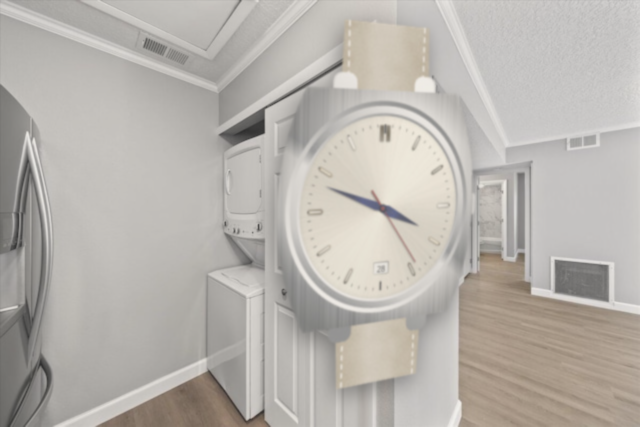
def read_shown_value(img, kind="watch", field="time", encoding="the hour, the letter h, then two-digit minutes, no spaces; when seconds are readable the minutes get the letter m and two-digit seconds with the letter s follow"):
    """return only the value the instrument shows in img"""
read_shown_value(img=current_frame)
3h48m24s
